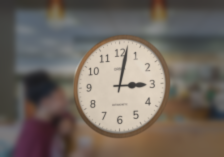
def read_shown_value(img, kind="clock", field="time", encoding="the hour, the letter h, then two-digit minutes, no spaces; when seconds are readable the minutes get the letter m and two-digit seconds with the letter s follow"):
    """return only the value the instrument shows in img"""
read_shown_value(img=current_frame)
3h02
